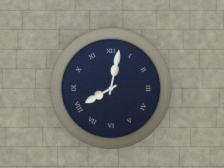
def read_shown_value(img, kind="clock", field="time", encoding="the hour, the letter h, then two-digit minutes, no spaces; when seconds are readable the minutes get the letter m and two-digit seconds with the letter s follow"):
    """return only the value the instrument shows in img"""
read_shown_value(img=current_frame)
8h02
